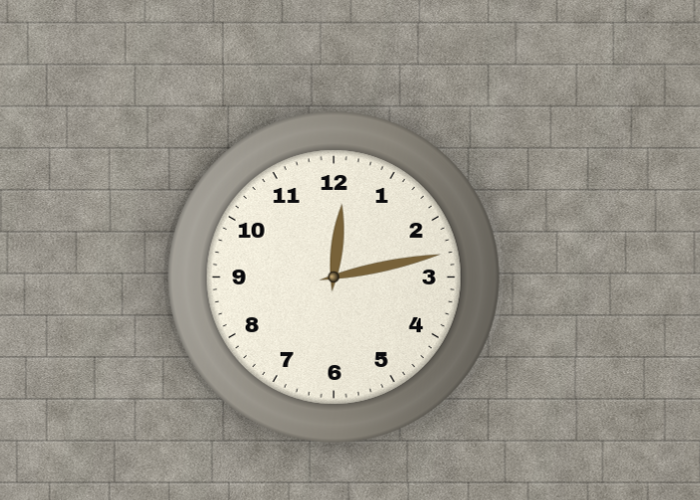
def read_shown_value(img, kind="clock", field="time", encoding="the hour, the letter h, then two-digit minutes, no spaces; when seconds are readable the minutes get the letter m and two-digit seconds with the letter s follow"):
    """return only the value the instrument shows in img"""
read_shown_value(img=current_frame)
12h13
